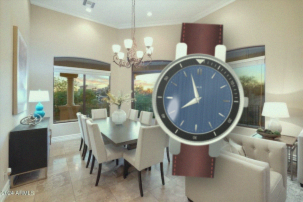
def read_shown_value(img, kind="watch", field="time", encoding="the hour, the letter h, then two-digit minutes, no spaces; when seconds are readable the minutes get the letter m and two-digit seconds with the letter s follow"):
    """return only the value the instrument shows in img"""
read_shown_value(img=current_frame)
7h57
